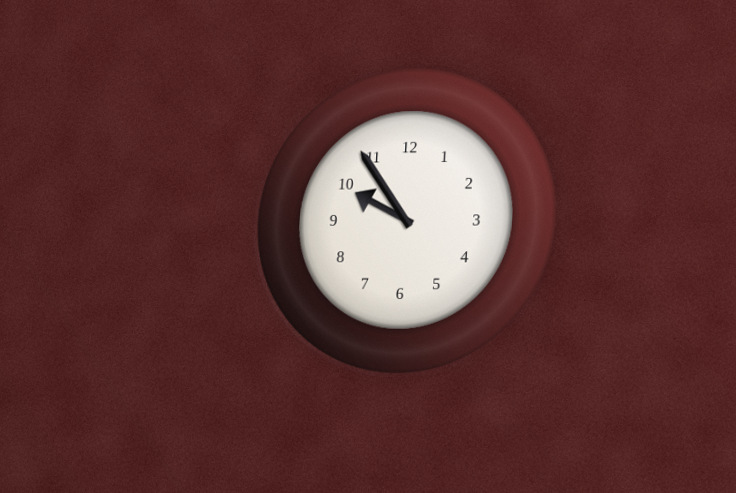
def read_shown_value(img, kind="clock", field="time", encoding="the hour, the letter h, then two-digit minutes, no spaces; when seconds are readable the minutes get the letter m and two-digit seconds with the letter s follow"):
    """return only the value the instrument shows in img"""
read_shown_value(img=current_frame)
9h54
